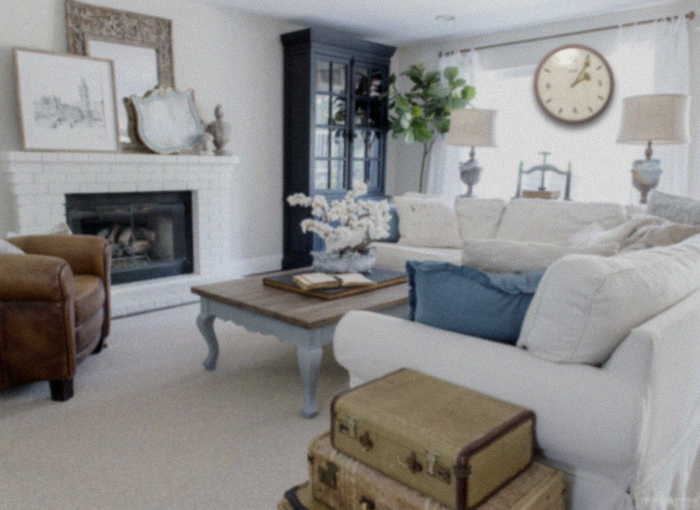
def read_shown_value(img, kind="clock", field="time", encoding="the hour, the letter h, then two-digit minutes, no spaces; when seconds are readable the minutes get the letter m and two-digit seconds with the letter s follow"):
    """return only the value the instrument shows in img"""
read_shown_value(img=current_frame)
2h06
